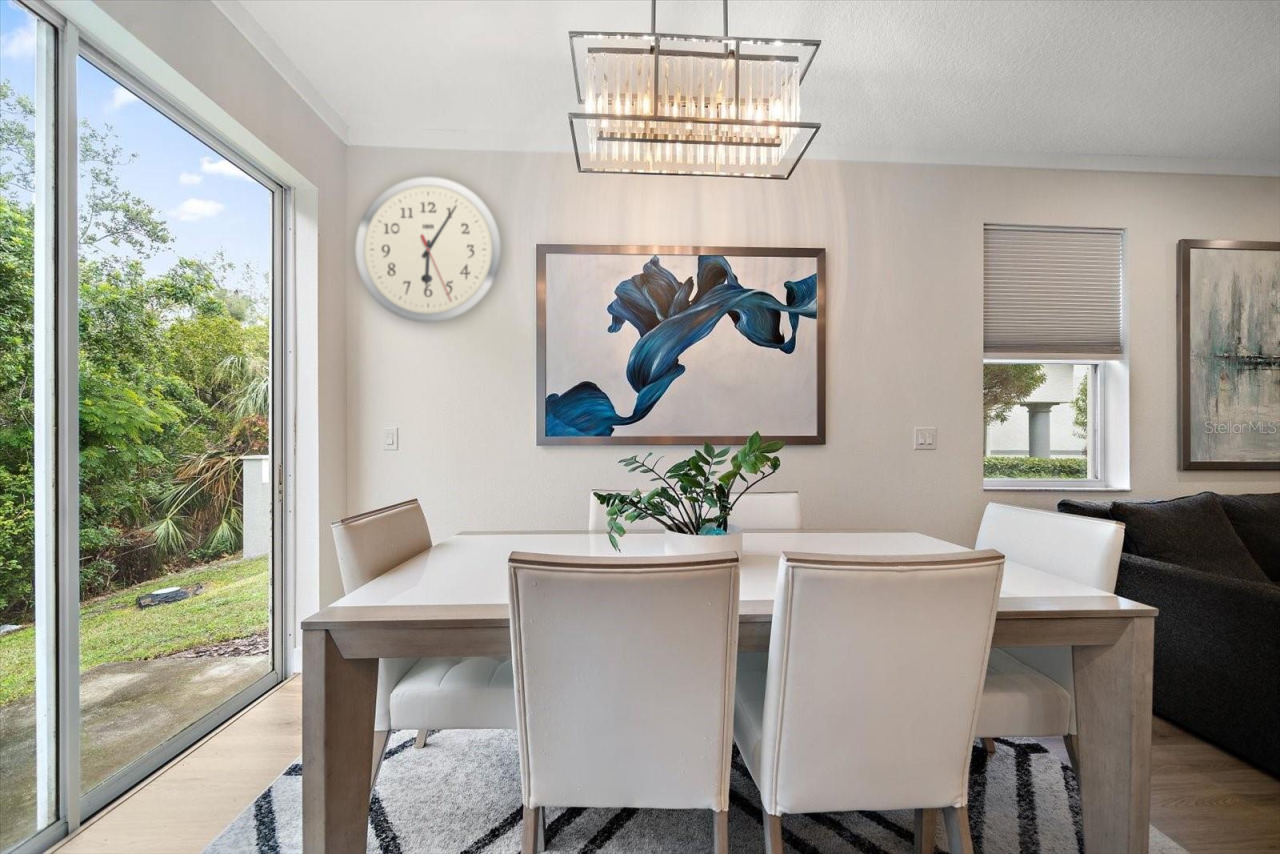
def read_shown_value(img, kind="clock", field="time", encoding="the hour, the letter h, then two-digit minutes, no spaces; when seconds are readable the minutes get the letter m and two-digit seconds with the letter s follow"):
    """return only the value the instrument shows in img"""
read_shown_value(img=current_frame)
6h05m26s
